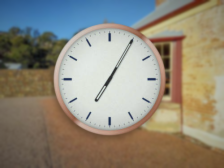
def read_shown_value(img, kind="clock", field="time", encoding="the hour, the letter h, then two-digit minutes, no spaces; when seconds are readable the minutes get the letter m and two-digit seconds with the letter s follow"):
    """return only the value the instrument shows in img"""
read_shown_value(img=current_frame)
7h05
